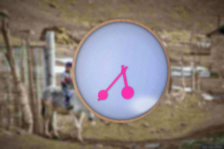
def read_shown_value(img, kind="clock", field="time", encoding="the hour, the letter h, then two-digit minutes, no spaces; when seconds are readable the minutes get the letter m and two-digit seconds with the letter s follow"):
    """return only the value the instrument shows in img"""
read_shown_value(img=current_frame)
5h37
